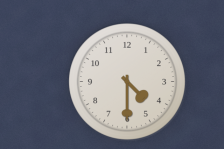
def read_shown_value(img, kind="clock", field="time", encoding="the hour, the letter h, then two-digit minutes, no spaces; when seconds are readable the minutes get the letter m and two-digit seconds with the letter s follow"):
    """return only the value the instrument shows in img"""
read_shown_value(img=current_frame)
4h30
